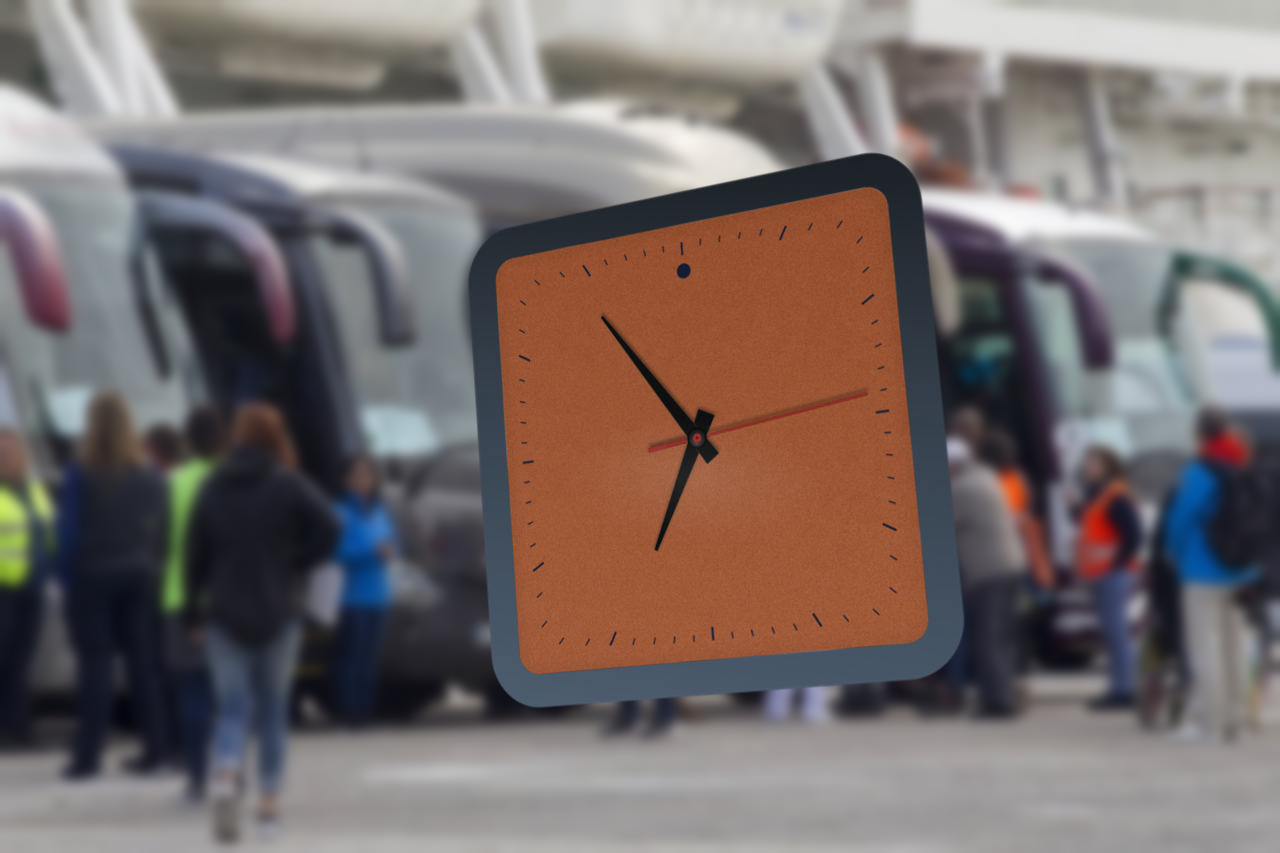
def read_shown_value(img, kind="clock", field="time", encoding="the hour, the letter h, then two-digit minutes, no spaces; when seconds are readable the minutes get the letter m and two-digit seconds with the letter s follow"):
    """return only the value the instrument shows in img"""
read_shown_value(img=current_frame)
6h54m14s
